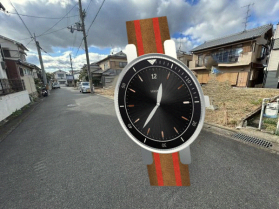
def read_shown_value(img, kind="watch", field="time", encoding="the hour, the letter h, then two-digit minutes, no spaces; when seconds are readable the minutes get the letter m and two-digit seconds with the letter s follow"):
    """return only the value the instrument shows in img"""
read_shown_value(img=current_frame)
12h37
